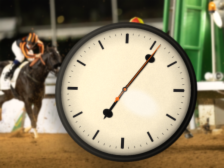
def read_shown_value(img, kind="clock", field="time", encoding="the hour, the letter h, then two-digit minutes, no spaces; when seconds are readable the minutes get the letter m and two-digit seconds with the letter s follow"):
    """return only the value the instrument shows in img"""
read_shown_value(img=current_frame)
7h06m06s
